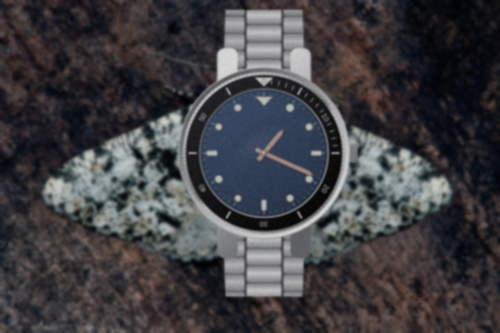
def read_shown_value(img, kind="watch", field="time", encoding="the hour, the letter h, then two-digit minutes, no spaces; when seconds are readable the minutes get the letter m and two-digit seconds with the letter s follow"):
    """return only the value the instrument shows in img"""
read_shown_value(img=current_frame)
1h19
